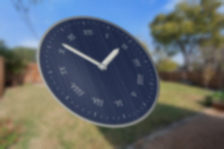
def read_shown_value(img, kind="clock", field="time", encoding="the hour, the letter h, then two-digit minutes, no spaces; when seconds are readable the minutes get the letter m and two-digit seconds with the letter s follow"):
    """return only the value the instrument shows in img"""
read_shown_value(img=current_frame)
1h52
